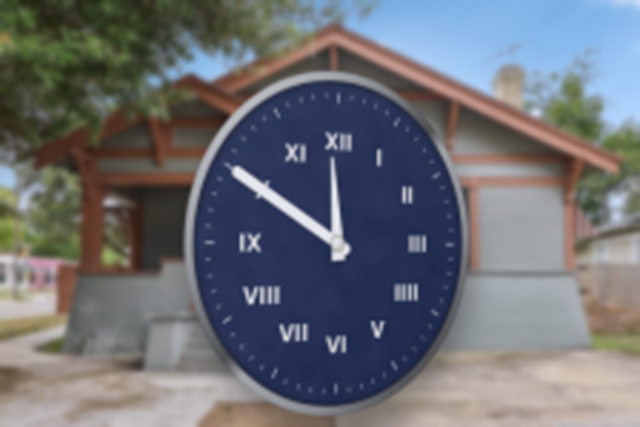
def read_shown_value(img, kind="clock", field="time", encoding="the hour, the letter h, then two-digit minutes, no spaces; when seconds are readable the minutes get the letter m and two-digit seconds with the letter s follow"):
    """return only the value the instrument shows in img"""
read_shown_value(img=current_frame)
11h50
